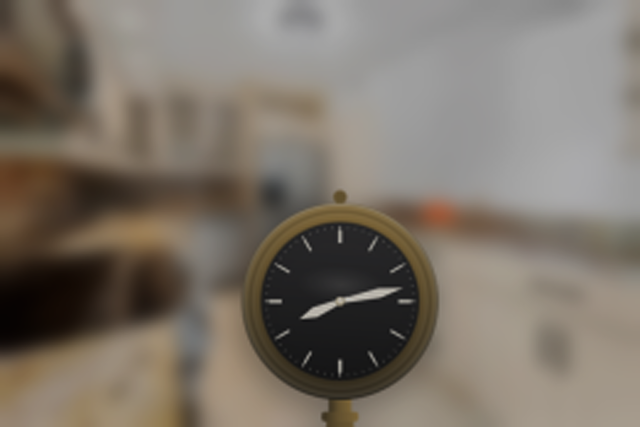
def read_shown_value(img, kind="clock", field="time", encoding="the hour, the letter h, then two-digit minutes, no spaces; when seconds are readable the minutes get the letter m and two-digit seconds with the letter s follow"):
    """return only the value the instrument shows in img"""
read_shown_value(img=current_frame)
8h13
